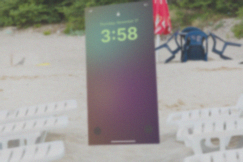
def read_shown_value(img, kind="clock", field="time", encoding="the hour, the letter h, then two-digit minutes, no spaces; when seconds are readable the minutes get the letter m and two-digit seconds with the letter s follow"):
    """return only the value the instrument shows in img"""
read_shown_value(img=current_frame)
3h58
